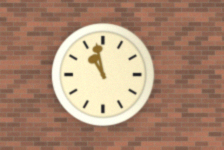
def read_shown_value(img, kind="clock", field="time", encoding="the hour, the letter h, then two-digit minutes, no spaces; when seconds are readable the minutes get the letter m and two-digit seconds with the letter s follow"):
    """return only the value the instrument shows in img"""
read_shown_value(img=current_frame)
10h58
